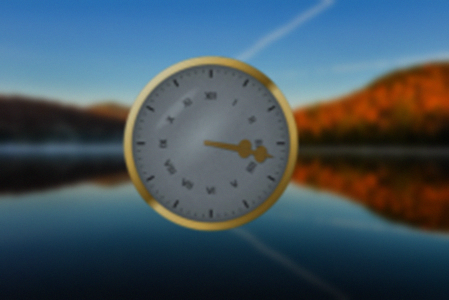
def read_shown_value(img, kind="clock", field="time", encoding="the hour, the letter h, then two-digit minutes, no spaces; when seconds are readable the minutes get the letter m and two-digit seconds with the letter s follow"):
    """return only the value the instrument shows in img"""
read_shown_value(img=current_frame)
3h17
